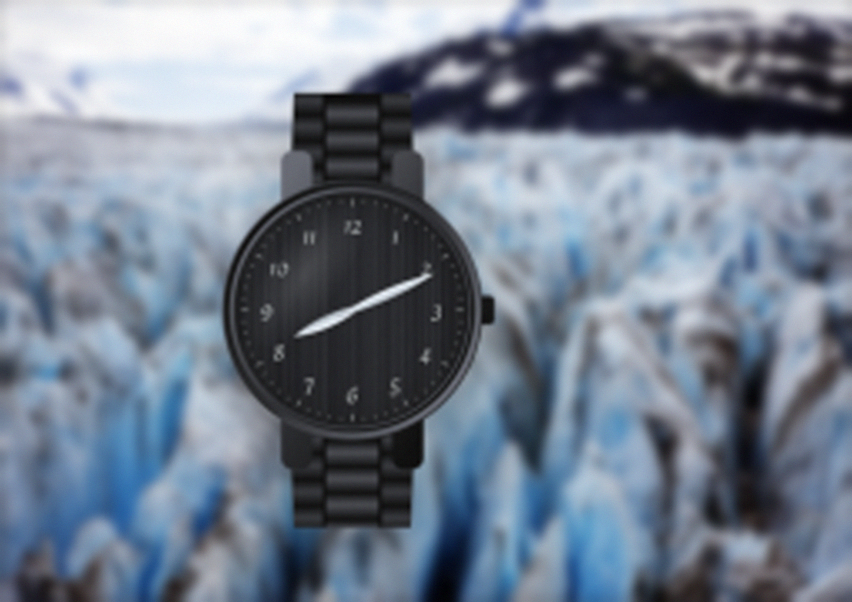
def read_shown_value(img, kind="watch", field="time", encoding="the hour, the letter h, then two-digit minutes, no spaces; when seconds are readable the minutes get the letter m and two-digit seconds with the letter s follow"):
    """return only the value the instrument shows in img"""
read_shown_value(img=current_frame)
8h11
